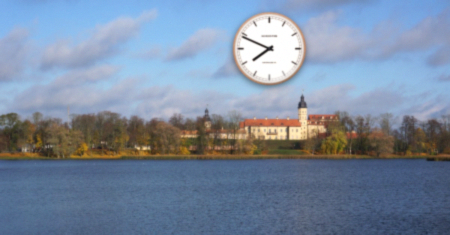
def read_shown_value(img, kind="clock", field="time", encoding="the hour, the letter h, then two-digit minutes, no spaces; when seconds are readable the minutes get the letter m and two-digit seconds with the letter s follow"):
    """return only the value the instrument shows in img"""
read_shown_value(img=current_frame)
7h49
